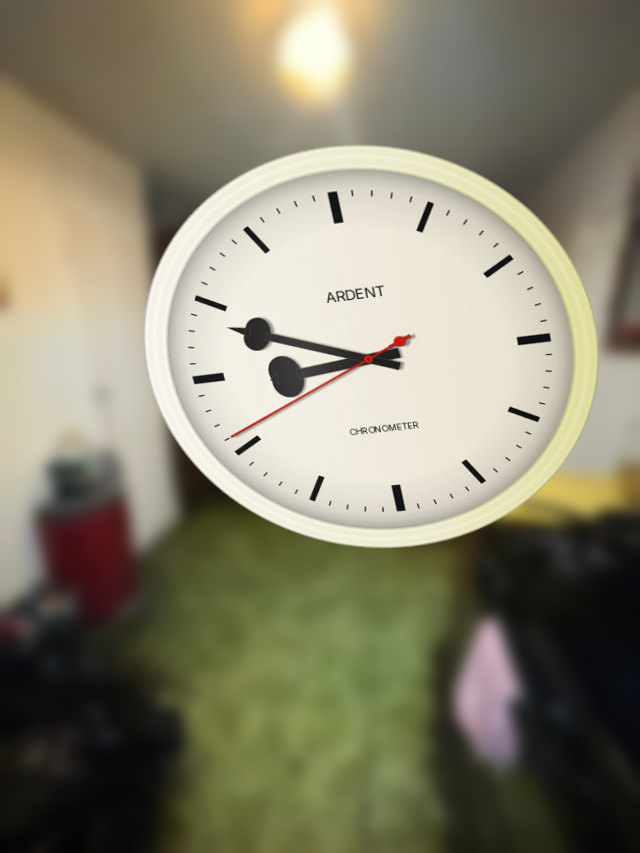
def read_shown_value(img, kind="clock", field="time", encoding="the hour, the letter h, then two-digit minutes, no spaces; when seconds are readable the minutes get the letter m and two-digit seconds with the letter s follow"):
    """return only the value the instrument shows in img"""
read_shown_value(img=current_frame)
8h48m41s
